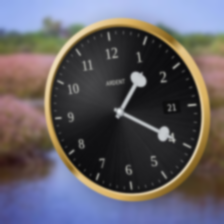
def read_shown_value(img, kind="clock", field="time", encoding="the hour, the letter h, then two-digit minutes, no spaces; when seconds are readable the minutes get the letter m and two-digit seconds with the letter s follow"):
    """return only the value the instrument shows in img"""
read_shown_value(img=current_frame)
1h20
